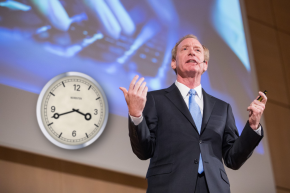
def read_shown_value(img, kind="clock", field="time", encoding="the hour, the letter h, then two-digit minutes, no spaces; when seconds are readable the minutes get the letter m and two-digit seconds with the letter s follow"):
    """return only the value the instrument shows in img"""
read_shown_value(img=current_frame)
3h42
